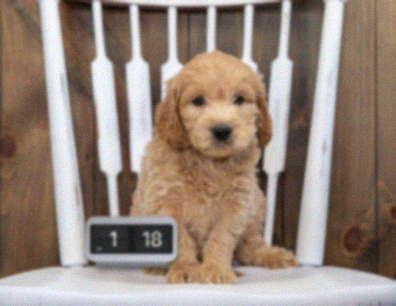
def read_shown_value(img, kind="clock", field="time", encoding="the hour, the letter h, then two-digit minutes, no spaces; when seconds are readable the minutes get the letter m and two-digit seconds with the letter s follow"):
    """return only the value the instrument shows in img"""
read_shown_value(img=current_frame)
1h18
